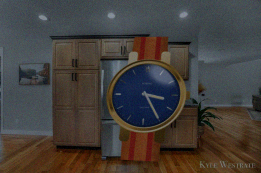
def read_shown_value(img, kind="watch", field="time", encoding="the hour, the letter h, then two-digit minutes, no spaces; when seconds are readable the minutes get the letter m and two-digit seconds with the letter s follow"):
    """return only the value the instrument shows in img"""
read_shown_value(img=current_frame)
3h25
